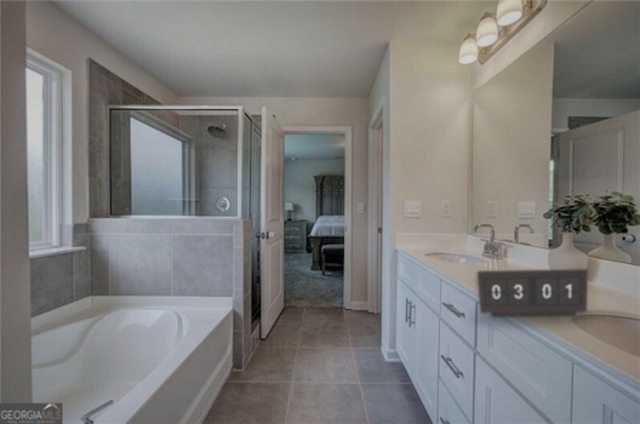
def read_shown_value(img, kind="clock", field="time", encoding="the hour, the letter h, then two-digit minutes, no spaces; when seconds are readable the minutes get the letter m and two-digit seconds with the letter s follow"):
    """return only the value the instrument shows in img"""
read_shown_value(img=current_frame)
3h01
